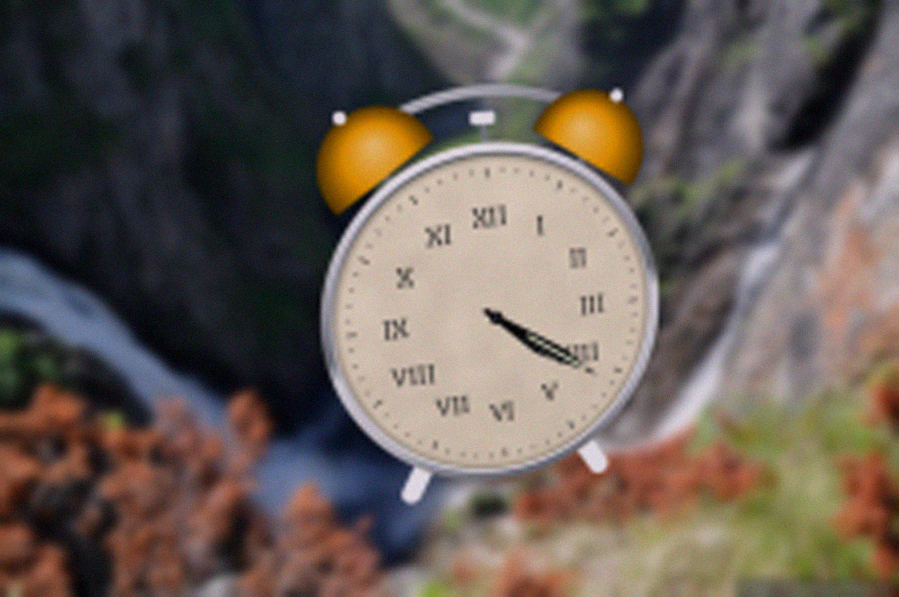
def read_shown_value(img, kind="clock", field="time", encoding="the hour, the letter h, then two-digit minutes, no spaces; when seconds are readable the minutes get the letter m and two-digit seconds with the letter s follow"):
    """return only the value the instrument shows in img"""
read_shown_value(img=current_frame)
4h21
